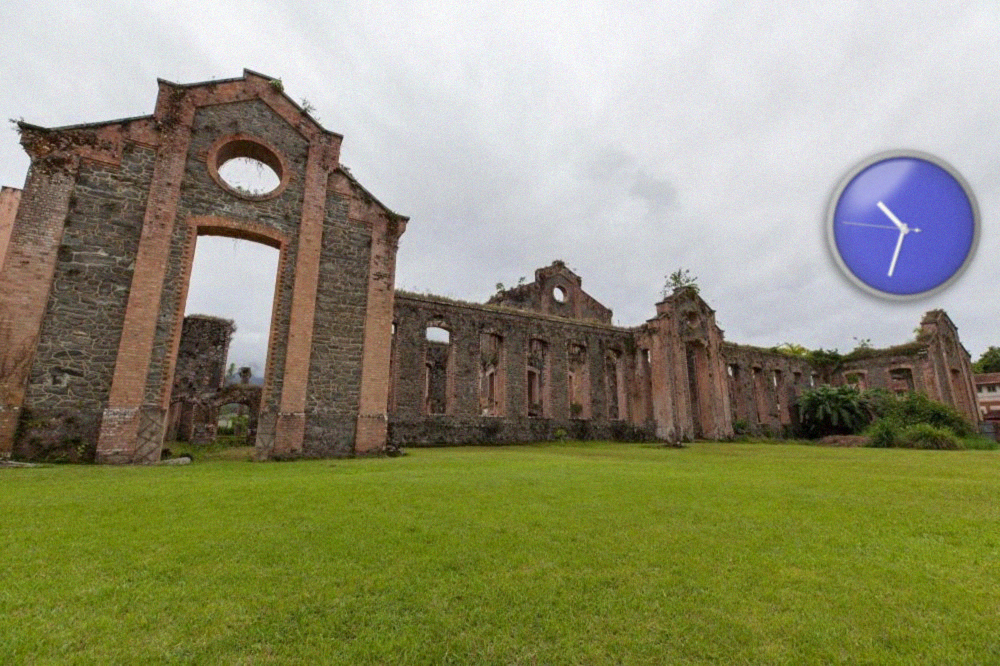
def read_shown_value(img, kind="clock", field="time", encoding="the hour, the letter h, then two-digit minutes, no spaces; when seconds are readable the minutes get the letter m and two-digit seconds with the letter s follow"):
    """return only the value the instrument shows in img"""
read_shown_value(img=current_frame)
10h32m46s
